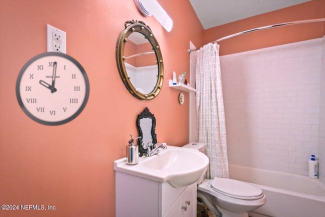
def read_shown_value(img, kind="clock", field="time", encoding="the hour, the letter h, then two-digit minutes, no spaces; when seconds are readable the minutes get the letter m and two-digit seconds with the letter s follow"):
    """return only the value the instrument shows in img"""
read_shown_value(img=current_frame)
10h01
